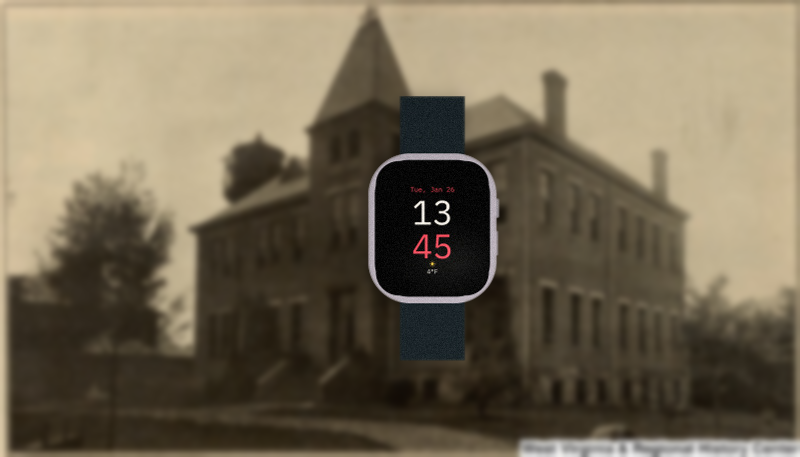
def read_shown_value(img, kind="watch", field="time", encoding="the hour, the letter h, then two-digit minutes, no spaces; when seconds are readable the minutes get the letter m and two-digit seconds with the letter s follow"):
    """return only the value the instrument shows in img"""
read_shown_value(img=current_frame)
13h45
